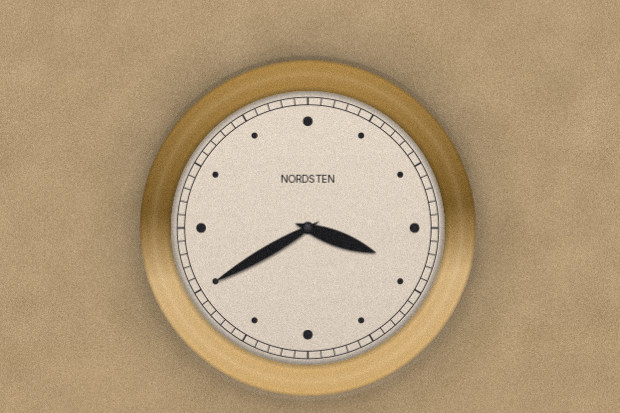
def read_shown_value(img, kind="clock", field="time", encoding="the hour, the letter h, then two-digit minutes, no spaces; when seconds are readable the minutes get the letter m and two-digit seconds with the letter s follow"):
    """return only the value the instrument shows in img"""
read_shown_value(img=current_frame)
3h40
